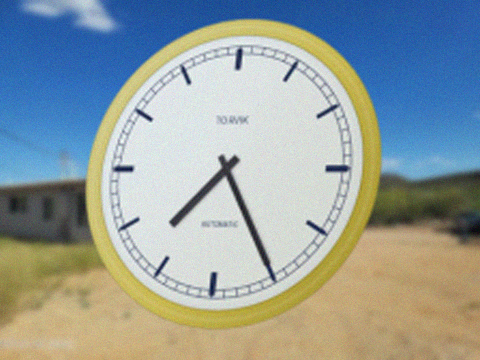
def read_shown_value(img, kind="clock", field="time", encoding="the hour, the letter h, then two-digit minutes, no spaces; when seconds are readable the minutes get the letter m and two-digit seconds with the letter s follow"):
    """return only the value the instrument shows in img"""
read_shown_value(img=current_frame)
7h25
